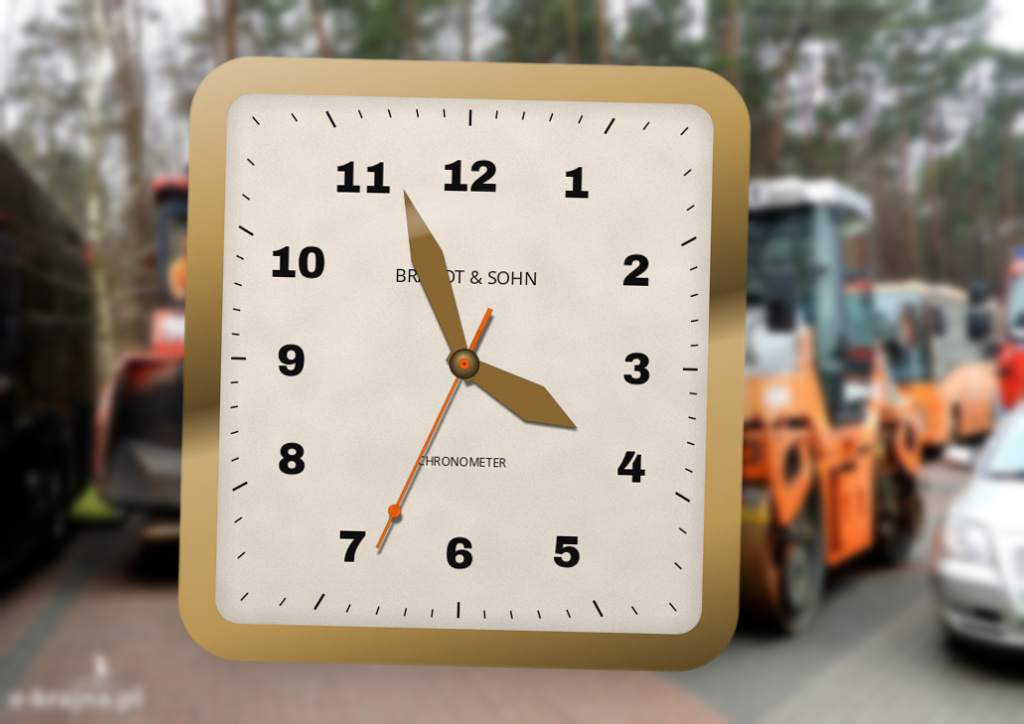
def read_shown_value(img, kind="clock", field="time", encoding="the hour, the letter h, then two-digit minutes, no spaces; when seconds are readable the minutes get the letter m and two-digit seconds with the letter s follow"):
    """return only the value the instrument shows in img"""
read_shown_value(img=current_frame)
3h56m34s
